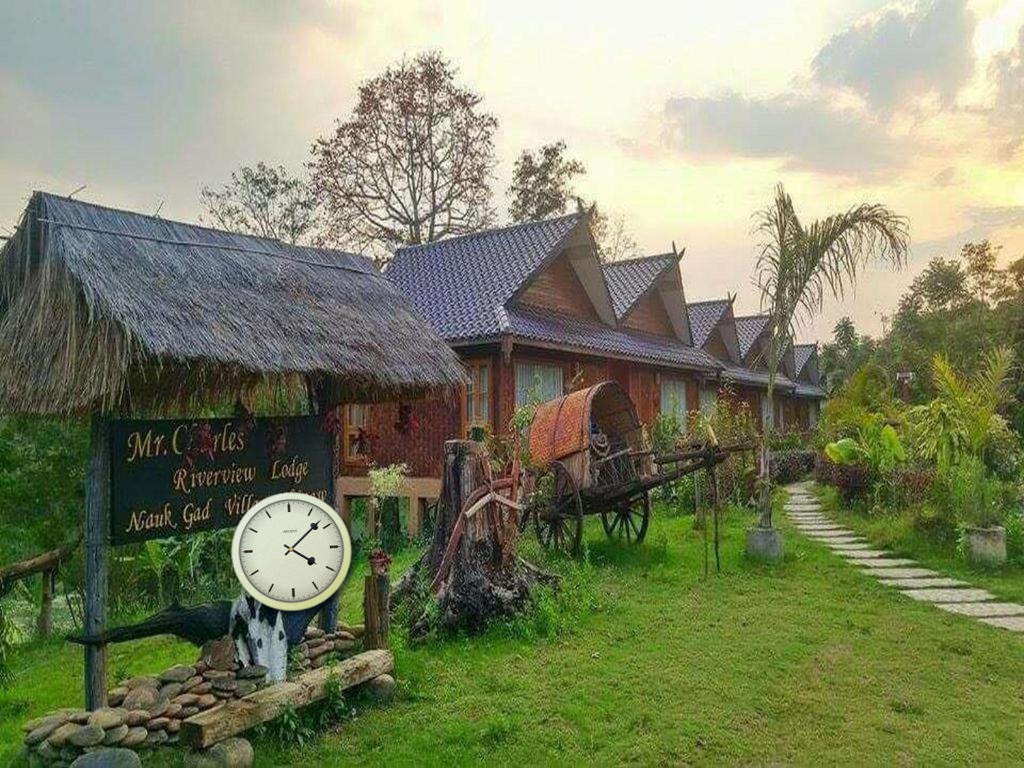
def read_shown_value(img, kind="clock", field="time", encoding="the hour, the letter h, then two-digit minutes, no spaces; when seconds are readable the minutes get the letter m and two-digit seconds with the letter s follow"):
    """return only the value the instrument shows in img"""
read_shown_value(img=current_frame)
4h08
